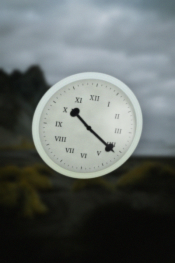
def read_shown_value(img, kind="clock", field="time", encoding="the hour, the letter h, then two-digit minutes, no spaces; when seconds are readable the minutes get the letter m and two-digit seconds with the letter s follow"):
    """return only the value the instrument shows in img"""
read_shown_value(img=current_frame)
10h21
